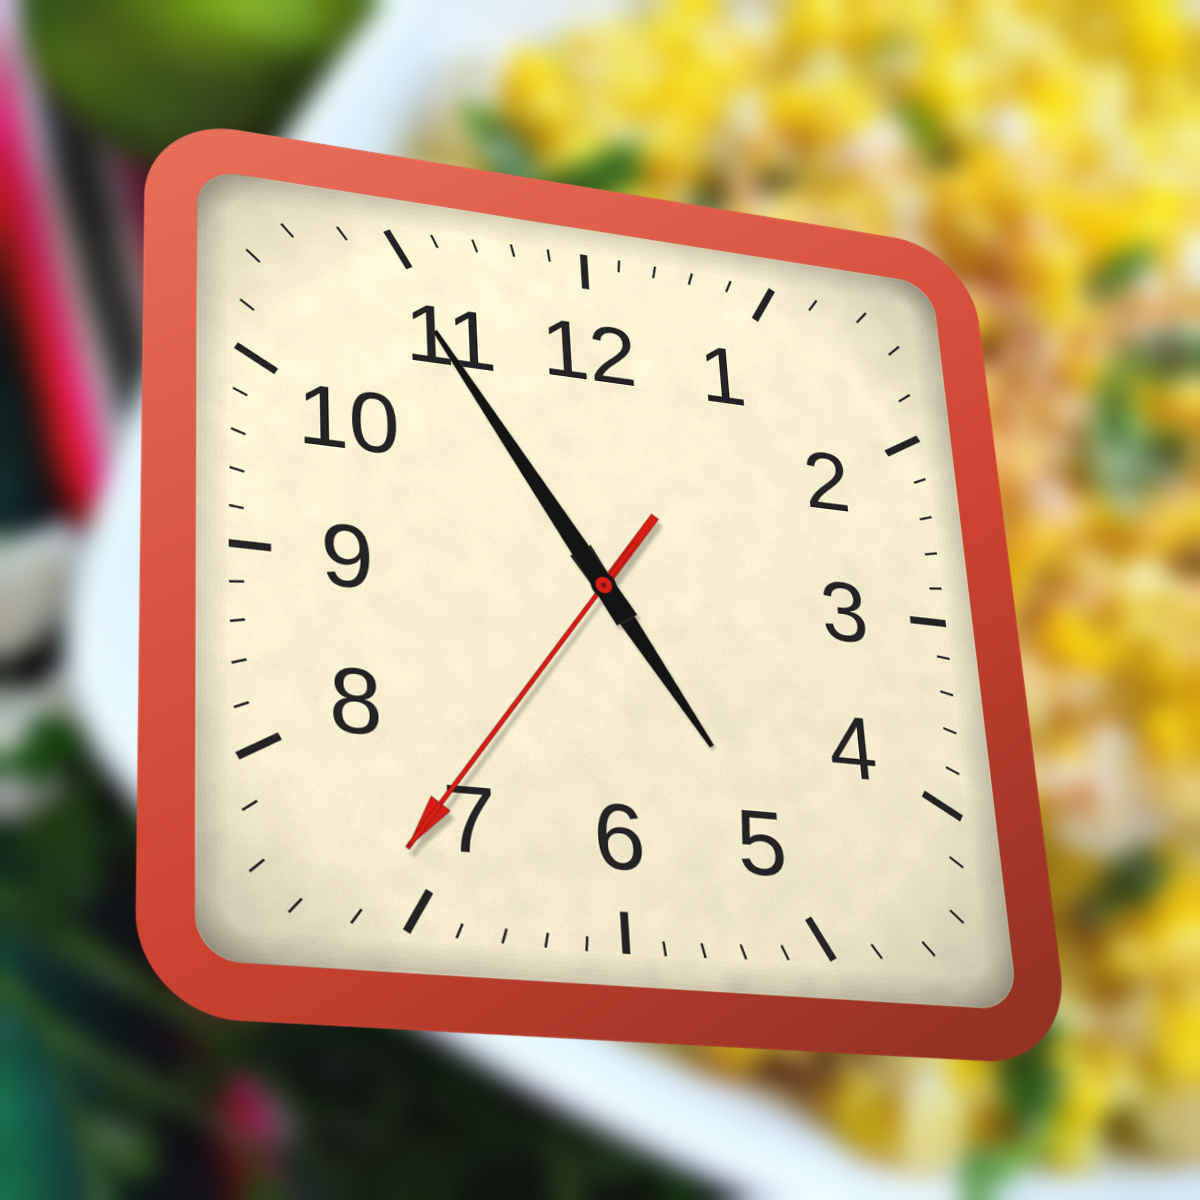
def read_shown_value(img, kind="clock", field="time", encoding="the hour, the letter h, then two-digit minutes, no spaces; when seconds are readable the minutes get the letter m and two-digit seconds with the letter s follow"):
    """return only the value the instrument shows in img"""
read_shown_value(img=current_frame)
4h54m36s
